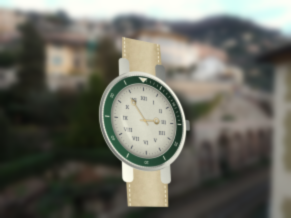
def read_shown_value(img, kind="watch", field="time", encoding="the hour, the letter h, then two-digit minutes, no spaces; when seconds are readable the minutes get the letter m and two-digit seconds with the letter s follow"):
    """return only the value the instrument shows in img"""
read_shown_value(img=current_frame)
2h54
